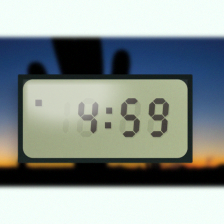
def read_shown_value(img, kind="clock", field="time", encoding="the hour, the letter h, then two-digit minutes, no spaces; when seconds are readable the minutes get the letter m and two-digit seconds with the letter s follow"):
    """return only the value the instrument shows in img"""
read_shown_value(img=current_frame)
4h59
